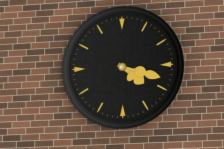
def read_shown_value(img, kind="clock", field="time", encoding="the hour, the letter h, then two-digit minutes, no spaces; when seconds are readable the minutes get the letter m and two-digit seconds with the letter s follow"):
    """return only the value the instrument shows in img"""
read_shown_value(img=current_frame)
4h18
